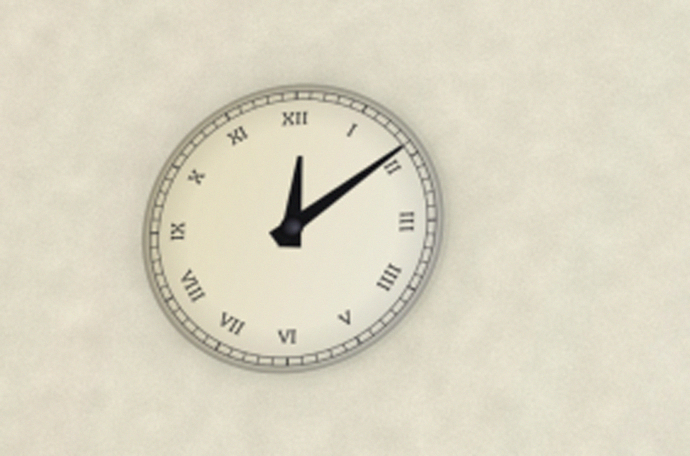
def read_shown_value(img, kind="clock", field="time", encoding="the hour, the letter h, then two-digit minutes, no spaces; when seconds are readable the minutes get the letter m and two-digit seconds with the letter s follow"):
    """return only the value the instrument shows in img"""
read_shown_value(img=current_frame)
12h09
